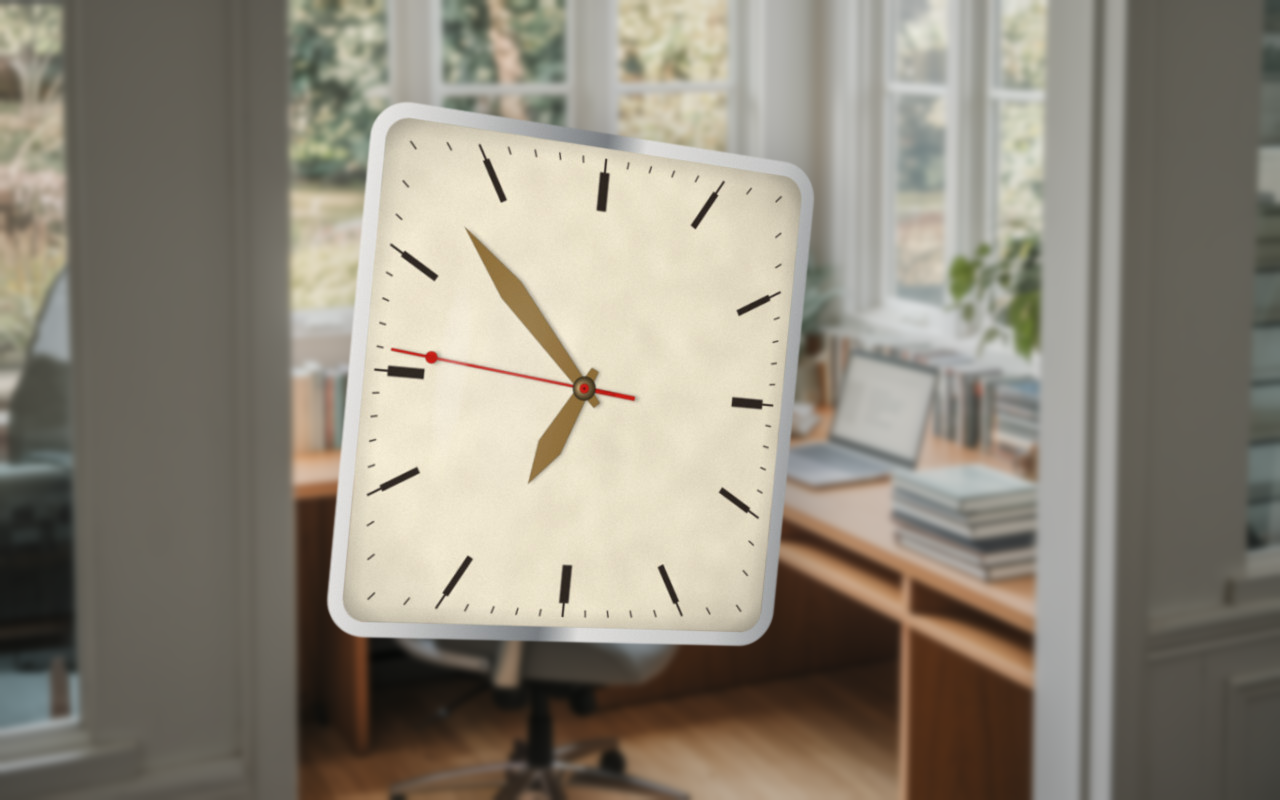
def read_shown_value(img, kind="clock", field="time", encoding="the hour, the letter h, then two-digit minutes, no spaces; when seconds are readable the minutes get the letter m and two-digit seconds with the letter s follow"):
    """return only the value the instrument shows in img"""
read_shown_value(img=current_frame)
6h52m46s
